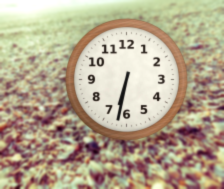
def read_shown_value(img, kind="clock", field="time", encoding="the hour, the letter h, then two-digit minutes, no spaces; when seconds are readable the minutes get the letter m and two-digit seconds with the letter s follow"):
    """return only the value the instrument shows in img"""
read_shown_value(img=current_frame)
6h32
